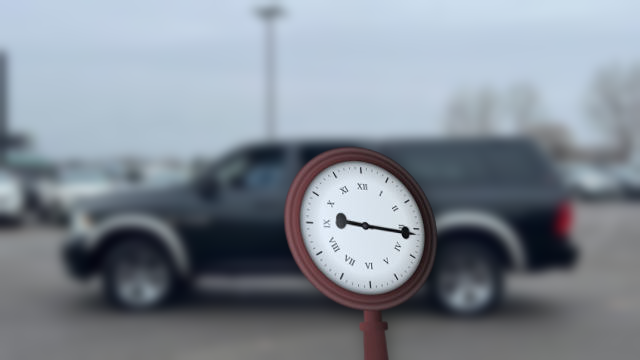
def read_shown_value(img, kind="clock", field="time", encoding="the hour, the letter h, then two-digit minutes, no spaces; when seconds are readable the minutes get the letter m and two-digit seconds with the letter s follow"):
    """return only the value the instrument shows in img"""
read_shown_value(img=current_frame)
9h16
